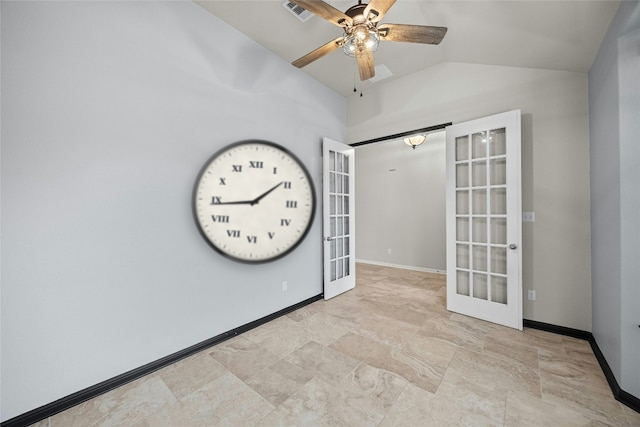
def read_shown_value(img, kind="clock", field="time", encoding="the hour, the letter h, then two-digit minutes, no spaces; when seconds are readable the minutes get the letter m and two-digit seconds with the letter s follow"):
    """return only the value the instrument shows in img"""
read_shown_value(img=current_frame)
1h44
